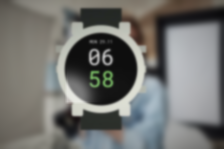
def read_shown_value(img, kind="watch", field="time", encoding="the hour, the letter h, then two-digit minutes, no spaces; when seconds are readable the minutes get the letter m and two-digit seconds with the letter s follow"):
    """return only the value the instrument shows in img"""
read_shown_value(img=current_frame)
6h58
